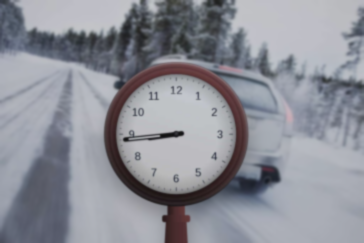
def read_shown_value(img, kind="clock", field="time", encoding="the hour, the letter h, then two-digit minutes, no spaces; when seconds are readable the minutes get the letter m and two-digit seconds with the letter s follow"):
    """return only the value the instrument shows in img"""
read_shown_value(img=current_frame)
8h44
